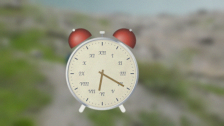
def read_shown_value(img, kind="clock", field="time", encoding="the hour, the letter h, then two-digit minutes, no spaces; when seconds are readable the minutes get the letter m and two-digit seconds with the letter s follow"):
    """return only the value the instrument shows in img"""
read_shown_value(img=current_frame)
6h20
